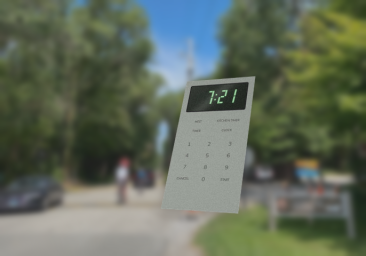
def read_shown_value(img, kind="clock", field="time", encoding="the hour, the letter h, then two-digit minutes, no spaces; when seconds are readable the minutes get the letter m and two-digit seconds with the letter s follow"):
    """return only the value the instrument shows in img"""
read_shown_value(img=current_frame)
7h21
